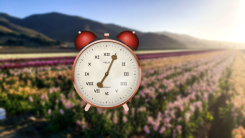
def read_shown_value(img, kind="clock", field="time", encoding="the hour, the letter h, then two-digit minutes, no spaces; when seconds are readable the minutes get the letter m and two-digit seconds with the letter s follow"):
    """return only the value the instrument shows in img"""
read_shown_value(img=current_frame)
7h04
